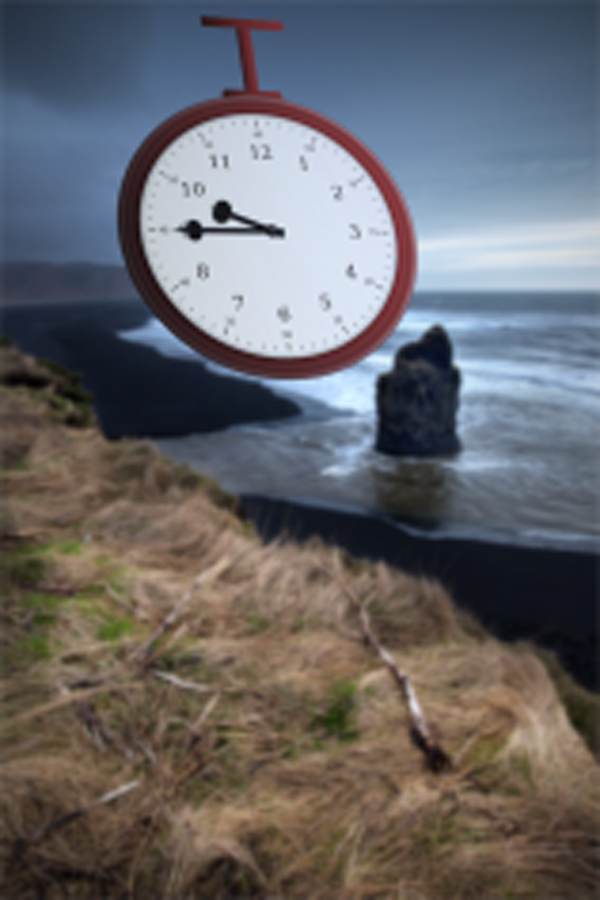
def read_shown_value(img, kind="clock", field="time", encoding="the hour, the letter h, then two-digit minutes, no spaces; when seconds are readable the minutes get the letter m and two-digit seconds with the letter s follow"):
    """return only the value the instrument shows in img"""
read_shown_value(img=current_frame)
9h45
